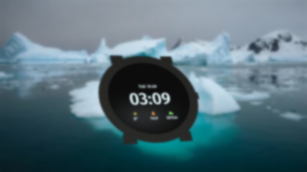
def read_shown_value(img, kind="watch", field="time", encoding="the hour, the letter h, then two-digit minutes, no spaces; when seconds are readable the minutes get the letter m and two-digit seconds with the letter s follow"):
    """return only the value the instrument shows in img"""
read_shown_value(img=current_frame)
3h09
